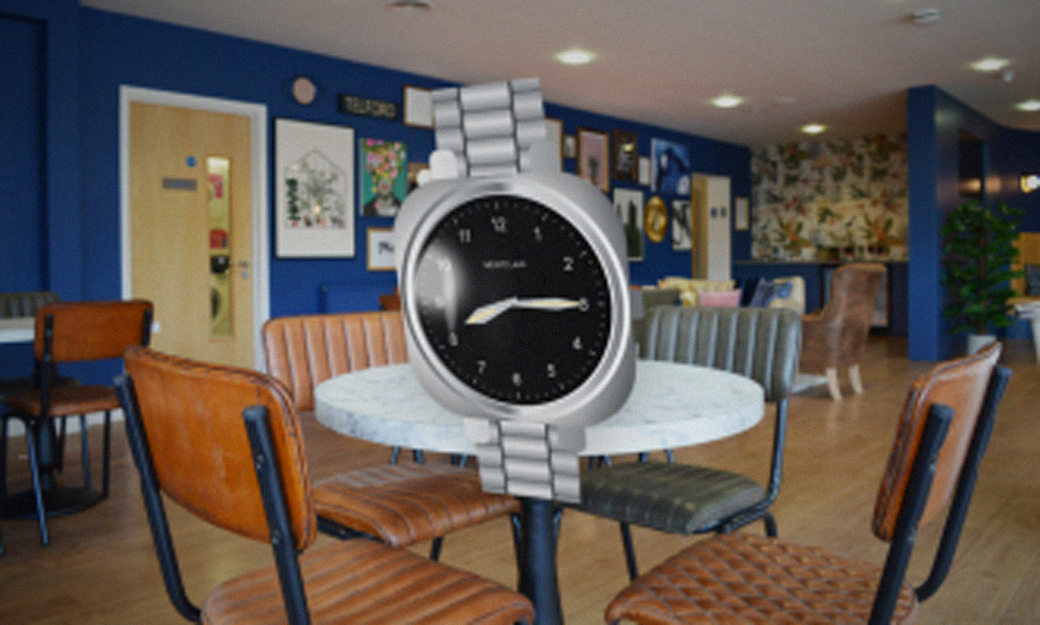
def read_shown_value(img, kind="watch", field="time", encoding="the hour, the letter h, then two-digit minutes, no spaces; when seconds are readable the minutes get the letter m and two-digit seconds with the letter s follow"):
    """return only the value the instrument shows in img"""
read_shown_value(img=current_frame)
8h15
